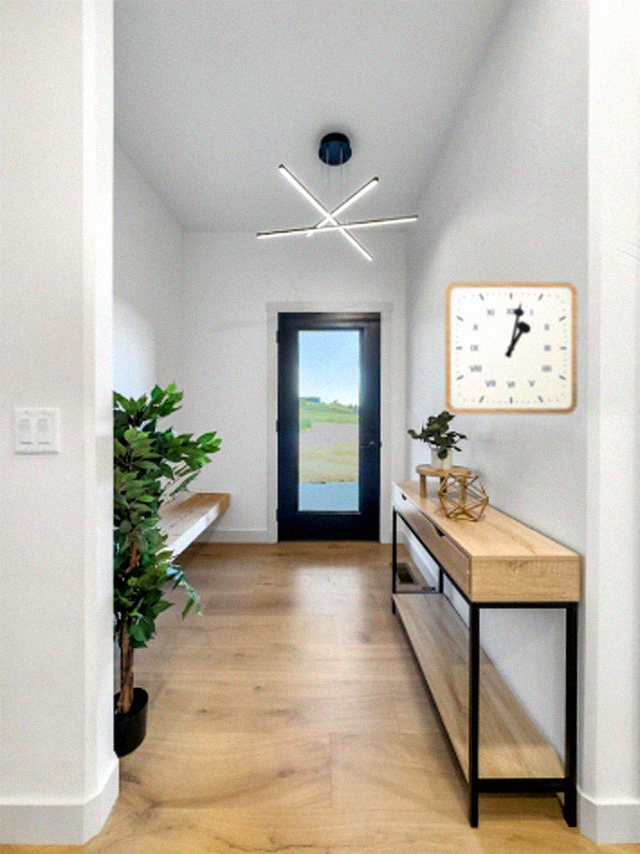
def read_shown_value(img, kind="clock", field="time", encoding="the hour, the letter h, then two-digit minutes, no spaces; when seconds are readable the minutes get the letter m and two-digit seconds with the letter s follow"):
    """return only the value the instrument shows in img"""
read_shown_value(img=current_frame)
1h02
